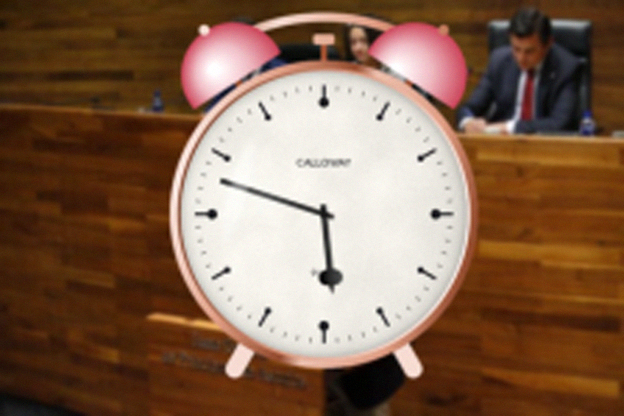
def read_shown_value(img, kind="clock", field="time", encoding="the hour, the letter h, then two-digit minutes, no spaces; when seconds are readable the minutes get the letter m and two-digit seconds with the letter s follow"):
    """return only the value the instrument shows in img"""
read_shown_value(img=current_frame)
5h48
